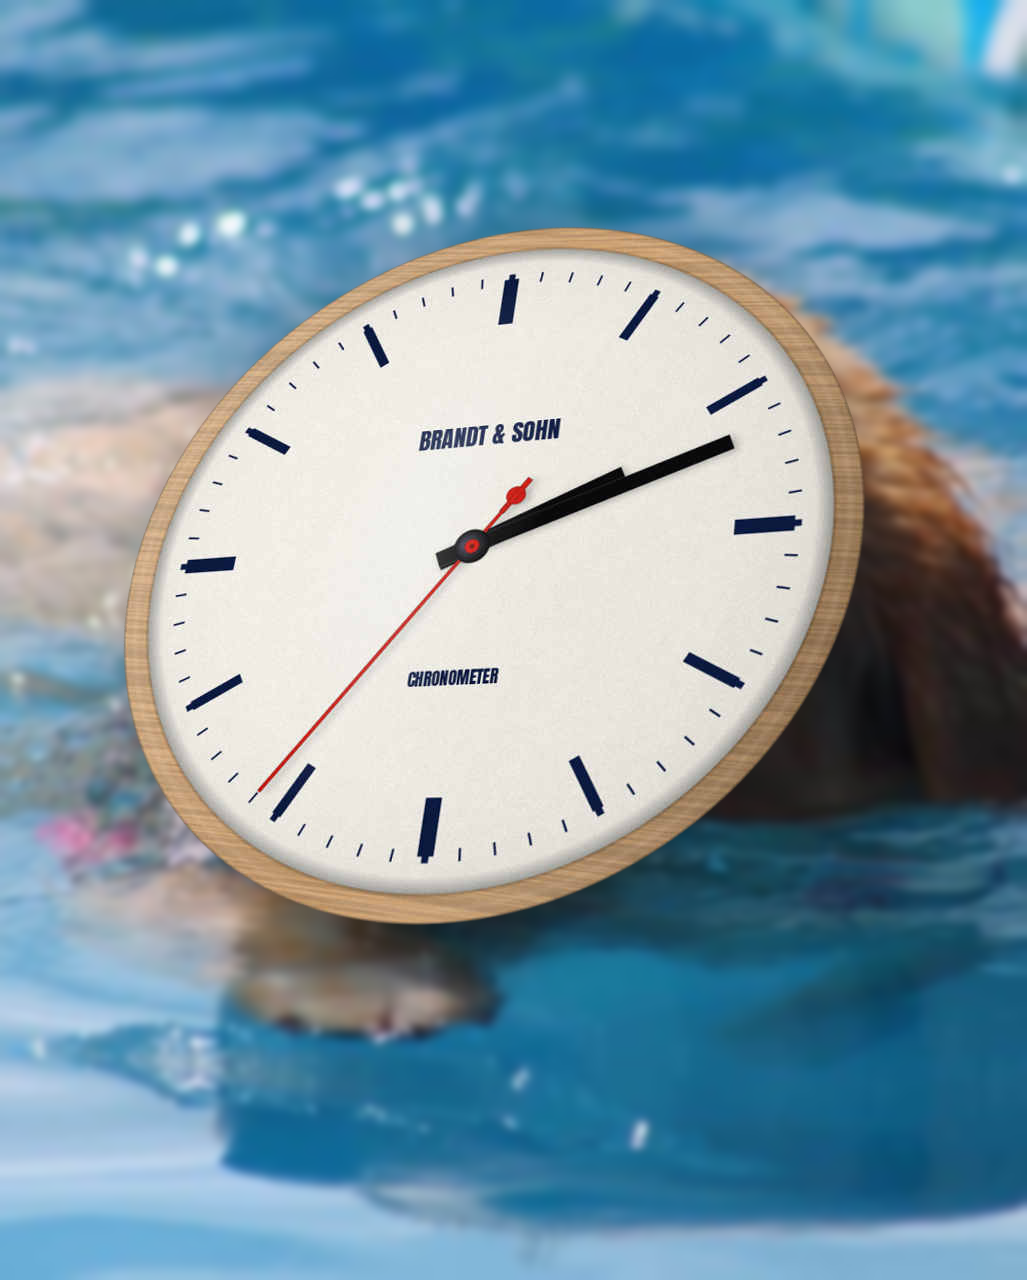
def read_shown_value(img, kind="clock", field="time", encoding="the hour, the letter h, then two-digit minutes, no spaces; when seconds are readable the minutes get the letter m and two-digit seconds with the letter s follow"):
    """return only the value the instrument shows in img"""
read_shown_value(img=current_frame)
2h11m36s
